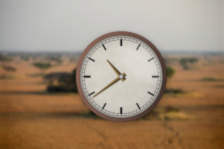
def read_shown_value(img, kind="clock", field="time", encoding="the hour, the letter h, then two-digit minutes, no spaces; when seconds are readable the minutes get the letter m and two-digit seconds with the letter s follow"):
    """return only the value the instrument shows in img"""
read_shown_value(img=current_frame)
10h39
